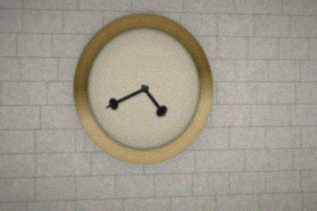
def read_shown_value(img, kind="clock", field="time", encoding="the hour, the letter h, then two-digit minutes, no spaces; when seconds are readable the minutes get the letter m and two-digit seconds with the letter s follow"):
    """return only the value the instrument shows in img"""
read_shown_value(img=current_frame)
4h41
